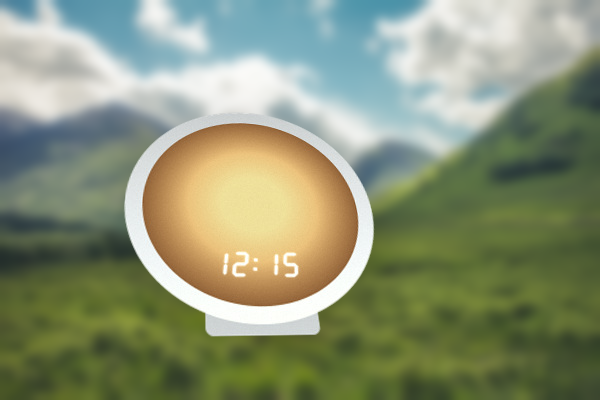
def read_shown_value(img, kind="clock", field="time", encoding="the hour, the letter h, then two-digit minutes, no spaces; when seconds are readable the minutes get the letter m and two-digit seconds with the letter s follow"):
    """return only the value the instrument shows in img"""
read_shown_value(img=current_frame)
12h15
